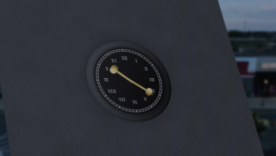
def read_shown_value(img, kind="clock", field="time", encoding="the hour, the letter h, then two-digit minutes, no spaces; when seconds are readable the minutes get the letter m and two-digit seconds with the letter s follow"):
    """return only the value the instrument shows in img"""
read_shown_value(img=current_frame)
10h21
